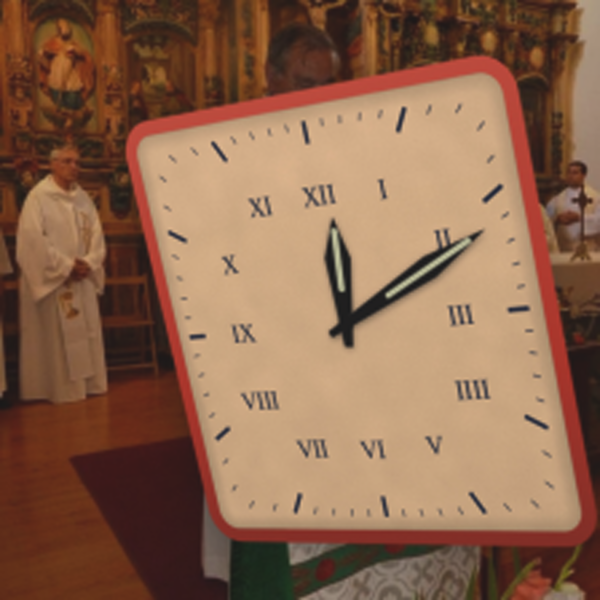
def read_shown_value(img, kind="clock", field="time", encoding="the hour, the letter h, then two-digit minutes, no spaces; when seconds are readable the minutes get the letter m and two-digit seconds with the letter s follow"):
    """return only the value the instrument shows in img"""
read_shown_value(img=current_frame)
12h11
